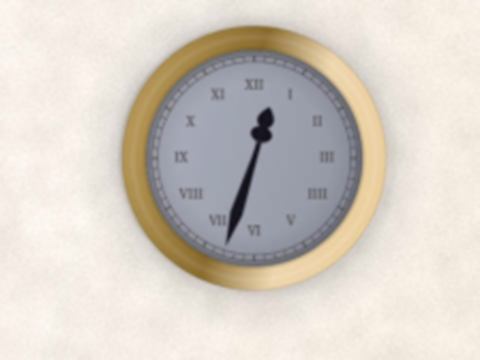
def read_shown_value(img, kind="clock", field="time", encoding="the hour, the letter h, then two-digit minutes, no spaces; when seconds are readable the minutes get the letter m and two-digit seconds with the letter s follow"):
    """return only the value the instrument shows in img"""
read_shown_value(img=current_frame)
12h33
